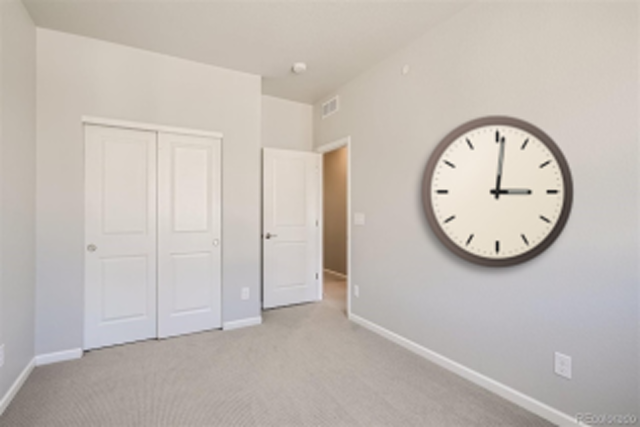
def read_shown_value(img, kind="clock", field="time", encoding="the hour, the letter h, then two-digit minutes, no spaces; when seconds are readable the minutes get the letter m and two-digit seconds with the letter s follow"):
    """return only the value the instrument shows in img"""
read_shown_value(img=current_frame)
3h01
